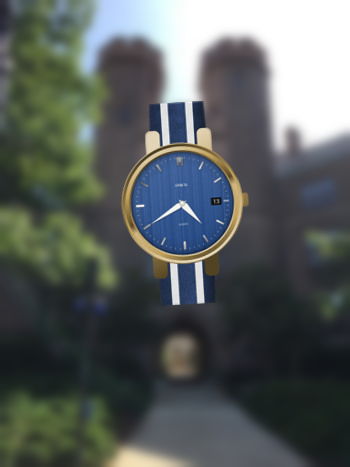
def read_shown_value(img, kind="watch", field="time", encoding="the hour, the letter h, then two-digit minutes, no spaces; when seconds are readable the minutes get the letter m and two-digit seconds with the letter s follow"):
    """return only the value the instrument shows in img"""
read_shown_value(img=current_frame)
4h40
